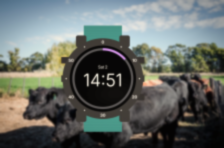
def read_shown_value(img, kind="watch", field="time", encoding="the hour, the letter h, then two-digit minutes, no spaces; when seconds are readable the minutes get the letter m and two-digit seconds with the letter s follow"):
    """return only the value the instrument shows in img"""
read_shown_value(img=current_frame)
14h51
